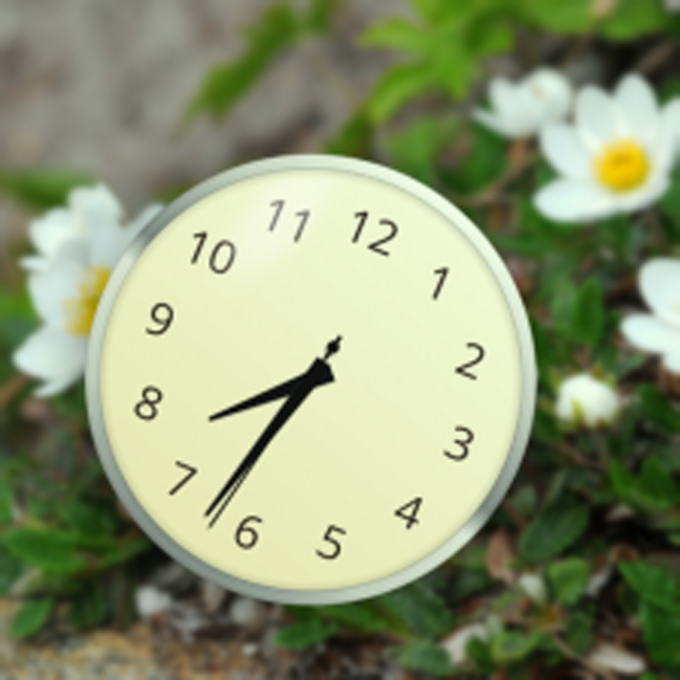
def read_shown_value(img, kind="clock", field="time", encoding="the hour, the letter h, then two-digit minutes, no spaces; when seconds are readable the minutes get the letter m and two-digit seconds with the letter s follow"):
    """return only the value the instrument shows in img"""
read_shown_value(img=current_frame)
7h32m32s
